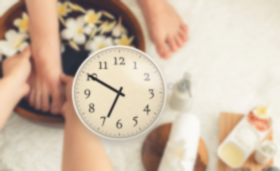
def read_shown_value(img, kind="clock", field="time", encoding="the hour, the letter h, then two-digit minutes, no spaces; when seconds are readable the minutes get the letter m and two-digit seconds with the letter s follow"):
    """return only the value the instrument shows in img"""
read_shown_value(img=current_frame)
6h50
